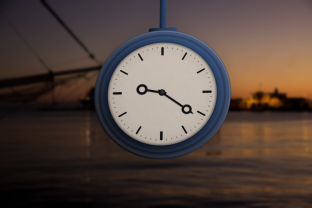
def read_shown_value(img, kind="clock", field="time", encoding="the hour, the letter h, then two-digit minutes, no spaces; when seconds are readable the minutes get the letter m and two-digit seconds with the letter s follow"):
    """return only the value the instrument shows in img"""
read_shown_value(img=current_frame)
9h21
